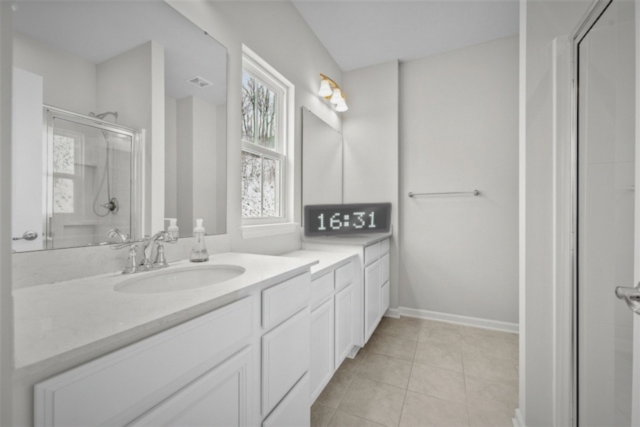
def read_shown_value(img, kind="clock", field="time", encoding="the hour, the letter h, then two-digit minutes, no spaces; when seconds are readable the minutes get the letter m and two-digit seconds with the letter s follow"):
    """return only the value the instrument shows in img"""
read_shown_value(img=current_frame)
16h31
